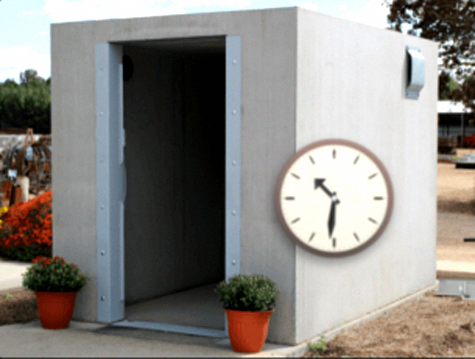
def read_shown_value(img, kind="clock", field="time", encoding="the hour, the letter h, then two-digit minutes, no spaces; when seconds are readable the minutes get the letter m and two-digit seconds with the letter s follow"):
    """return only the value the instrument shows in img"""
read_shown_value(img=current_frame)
10h31
